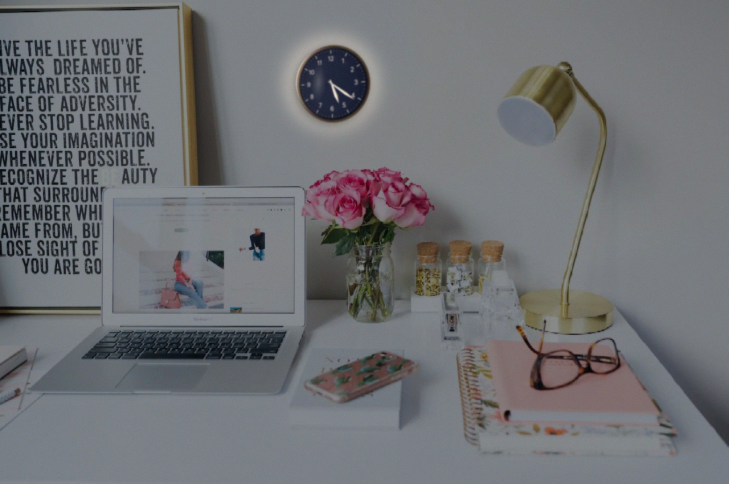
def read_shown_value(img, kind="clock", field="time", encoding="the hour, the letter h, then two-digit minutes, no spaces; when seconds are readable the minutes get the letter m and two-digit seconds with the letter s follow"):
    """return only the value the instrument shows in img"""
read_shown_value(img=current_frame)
5h21
